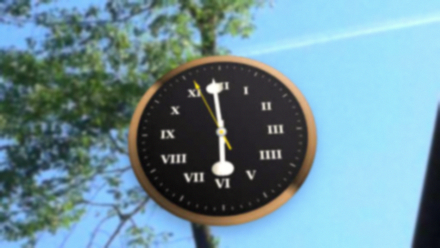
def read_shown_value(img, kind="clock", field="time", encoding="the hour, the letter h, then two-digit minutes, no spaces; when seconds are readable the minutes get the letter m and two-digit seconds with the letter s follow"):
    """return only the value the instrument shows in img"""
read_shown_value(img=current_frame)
5h58m56s
